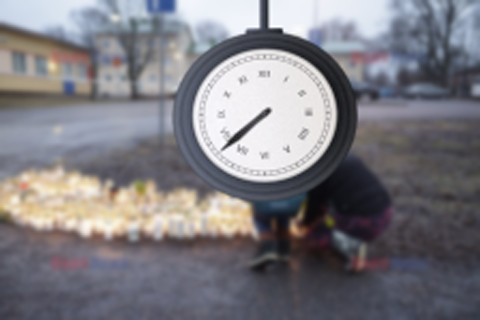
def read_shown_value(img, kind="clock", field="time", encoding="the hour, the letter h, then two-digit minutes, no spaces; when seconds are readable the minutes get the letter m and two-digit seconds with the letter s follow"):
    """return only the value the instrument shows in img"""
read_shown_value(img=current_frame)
7h38
